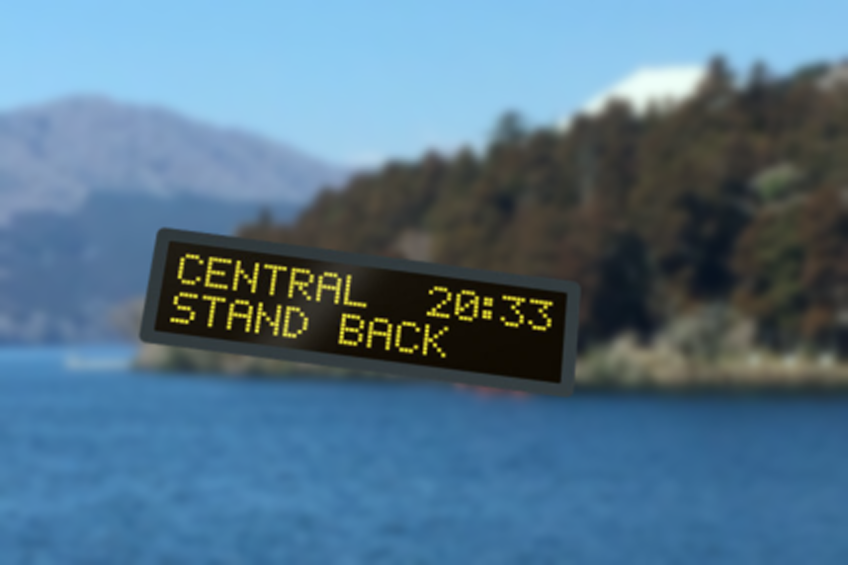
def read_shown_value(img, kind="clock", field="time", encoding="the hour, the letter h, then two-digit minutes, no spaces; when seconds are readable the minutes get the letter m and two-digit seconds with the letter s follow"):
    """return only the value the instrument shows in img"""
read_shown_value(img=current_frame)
20h33
